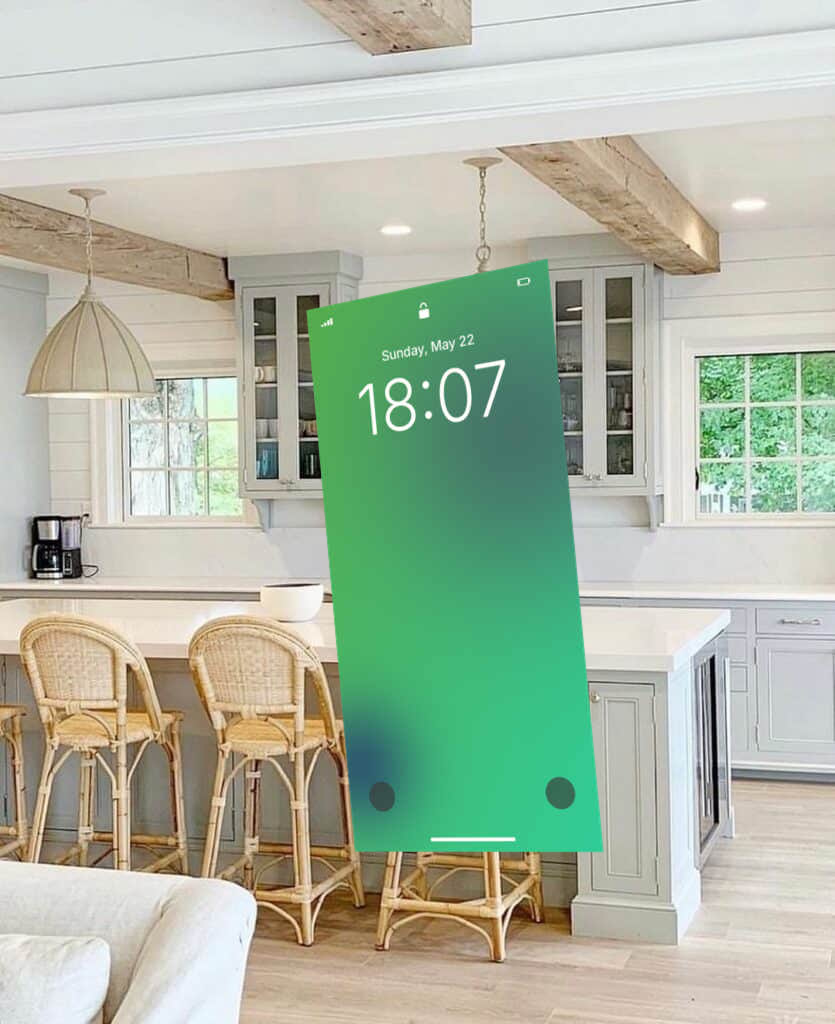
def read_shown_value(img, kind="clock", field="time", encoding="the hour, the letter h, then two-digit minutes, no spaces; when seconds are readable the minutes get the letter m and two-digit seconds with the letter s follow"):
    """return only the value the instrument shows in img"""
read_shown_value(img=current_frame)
18h07
